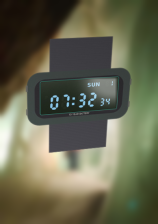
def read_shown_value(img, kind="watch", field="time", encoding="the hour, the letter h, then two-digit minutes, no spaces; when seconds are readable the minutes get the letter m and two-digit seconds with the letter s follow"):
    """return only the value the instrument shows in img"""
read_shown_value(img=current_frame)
7h32m34s
